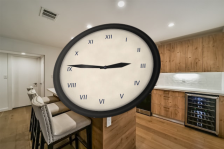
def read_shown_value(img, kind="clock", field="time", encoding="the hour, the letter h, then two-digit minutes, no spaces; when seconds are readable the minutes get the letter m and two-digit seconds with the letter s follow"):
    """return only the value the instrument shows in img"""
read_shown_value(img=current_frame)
2h46
